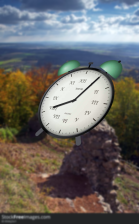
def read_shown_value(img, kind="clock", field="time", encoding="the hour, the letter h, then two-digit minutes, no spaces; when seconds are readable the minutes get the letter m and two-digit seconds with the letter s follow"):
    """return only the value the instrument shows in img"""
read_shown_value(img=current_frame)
8h05
